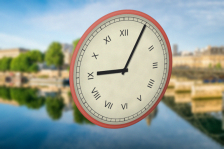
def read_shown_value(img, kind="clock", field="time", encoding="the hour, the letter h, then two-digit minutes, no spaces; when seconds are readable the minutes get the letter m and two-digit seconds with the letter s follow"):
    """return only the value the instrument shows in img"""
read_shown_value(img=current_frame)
9h05
